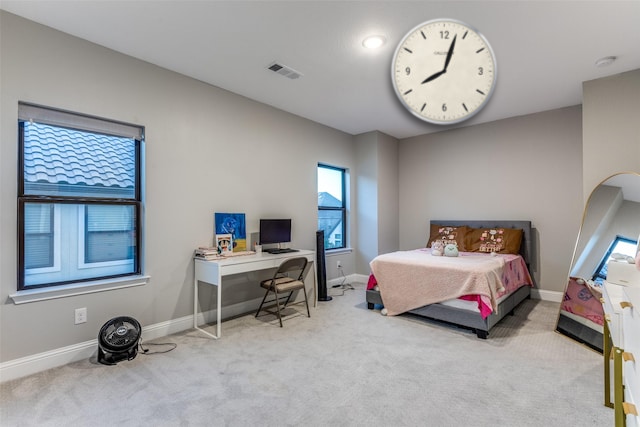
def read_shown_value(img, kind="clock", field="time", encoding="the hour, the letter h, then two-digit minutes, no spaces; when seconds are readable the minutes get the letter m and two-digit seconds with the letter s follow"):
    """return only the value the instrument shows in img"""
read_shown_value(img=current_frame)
8h03
